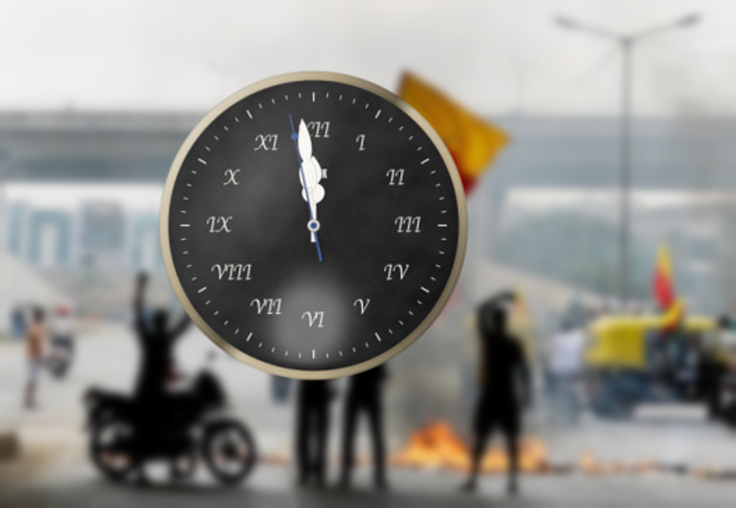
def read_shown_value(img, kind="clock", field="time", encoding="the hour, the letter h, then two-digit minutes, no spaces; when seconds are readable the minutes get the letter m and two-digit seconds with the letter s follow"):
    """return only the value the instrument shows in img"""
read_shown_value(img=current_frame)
11h58m58s
